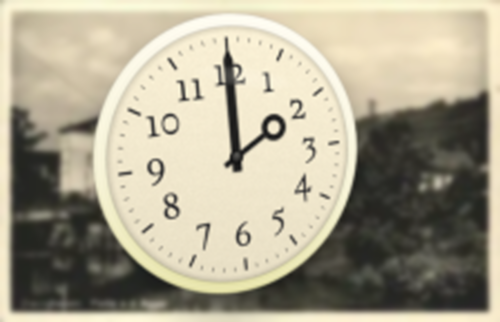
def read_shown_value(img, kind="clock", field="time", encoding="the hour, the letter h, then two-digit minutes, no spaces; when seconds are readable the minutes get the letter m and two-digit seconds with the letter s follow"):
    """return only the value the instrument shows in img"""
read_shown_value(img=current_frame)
2h00
